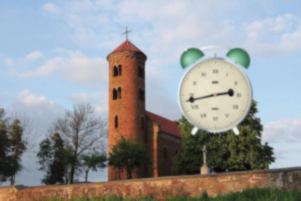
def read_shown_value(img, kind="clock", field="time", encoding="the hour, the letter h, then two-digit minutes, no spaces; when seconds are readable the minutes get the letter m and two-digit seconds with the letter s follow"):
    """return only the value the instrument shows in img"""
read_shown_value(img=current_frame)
2h43
